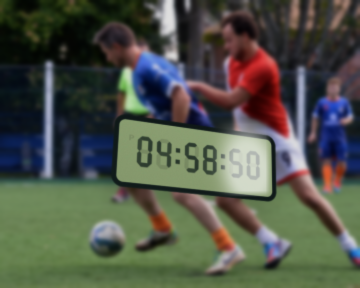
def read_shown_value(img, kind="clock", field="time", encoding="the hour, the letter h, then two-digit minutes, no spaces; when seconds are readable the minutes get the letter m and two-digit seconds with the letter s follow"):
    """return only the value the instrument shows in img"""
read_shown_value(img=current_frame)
4h58m50s
